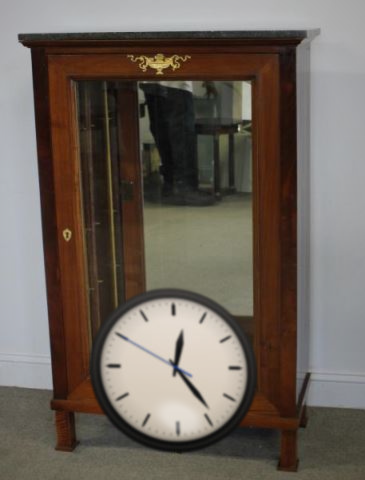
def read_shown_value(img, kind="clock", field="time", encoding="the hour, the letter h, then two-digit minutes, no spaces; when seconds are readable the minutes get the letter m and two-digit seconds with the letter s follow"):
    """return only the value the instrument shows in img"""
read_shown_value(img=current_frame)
12h23m50s
